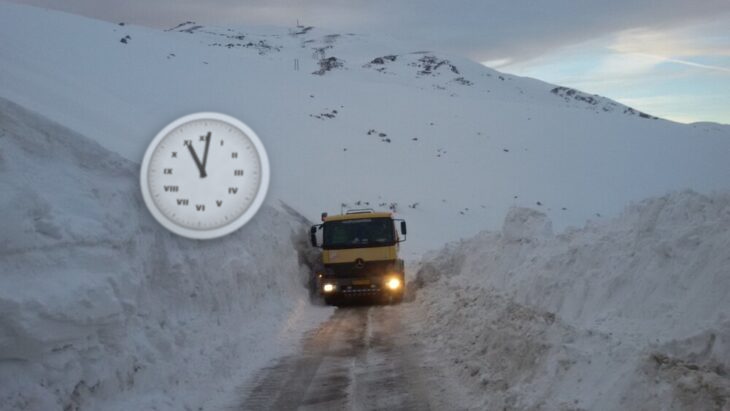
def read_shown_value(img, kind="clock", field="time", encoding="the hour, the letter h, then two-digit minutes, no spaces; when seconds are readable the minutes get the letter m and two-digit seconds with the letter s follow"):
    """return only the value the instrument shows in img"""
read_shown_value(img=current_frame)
11h01
